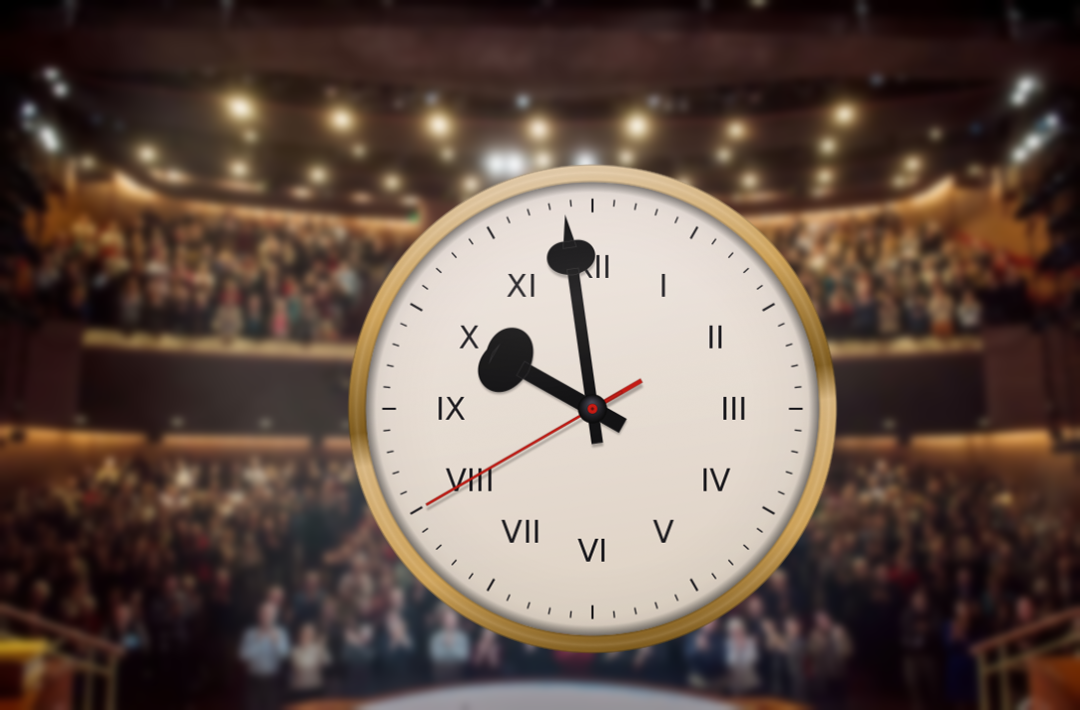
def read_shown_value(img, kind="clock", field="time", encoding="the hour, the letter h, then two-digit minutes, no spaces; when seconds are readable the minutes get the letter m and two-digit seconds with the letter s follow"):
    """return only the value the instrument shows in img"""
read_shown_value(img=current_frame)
9h58m40s
